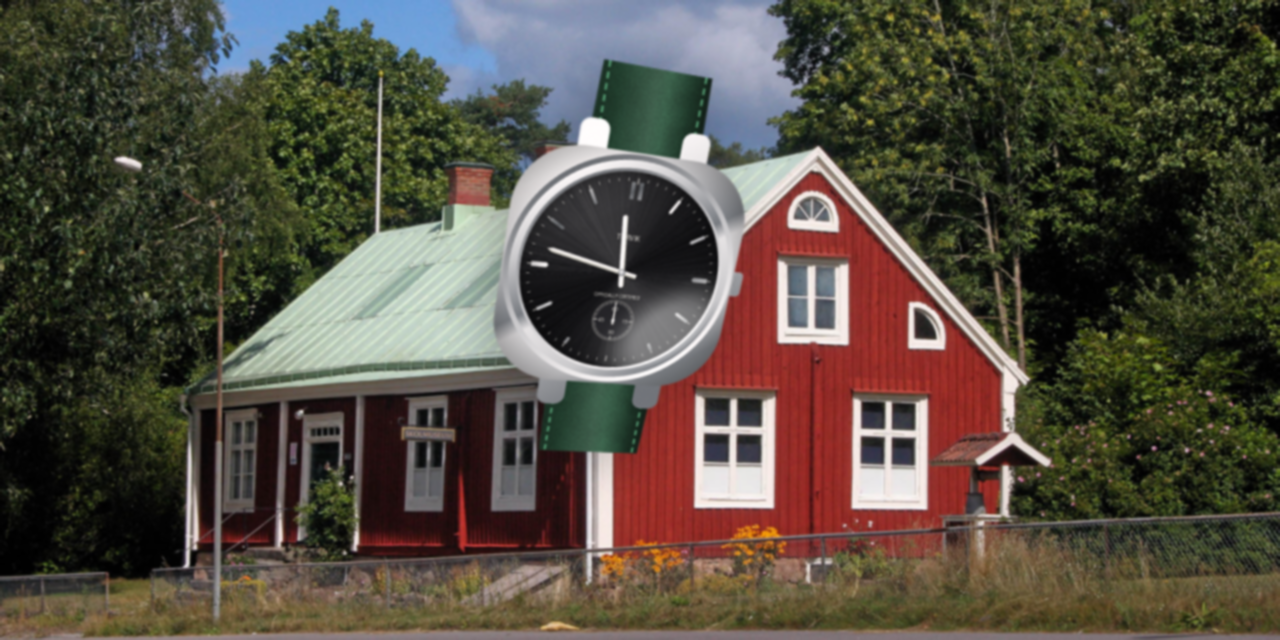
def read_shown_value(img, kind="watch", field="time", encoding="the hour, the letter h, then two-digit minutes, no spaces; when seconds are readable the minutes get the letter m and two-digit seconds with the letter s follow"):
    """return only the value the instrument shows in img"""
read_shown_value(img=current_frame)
11h47
